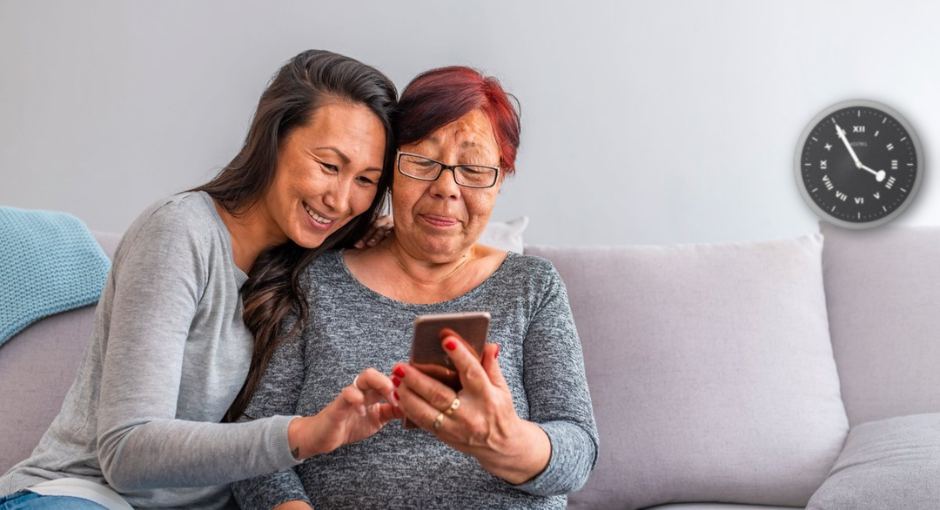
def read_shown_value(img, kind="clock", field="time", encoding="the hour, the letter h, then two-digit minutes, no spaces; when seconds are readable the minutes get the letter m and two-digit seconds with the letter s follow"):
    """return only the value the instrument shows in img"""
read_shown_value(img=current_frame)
3h55
